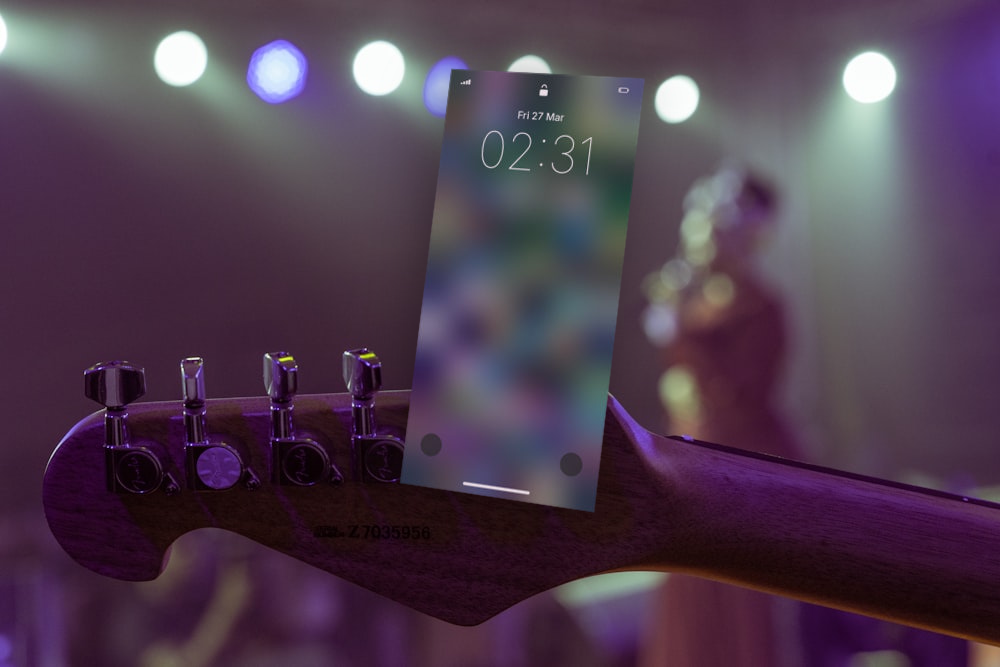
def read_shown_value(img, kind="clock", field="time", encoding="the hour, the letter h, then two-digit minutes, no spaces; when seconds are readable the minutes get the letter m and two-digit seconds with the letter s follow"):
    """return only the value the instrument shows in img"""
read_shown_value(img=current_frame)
2h31
